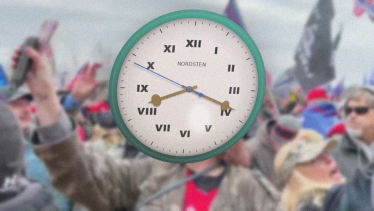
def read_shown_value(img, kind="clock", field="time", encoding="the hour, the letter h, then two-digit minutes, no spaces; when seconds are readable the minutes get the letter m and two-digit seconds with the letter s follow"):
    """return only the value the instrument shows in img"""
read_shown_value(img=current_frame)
8h18m49s
